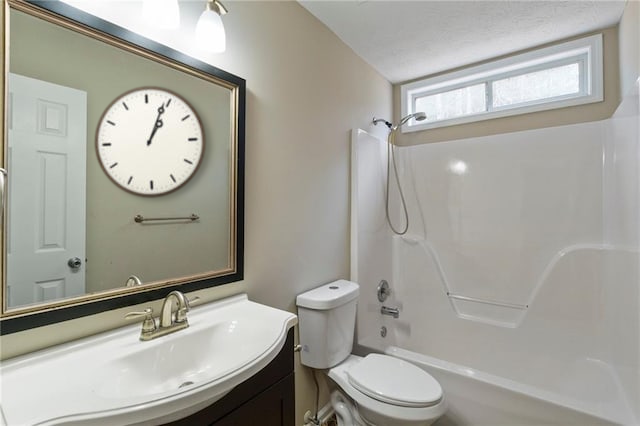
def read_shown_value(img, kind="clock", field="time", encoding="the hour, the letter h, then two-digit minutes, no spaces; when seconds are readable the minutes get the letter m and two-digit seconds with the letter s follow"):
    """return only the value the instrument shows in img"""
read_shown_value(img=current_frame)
1h04
